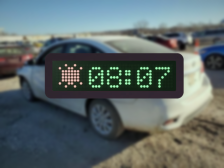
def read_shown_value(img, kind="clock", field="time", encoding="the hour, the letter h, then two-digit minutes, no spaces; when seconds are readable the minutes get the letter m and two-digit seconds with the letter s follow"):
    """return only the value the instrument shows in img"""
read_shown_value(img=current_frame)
8h07
